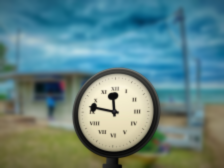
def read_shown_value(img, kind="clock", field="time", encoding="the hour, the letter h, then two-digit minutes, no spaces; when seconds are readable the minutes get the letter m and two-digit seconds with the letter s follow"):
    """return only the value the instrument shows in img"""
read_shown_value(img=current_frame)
11h47
